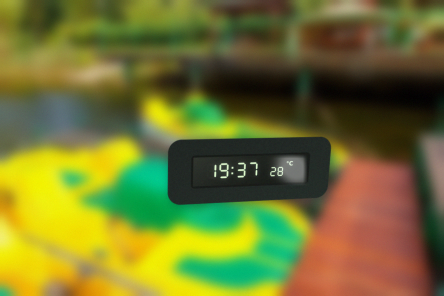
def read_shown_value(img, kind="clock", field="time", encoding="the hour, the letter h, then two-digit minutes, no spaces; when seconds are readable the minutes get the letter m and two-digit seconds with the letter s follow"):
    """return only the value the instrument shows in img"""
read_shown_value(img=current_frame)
19h37
